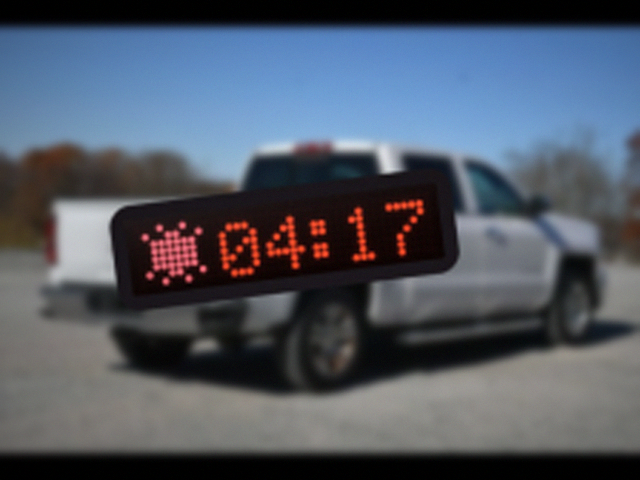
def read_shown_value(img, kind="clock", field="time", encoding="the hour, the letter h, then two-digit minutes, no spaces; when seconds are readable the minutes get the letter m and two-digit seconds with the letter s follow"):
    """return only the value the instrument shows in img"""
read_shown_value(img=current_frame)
4h17
